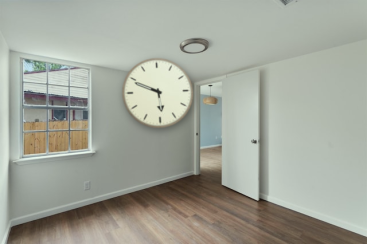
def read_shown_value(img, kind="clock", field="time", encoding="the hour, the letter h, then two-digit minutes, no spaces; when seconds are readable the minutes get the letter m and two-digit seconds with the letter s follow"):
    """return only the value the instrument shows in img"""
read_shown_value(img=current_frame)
5h49
